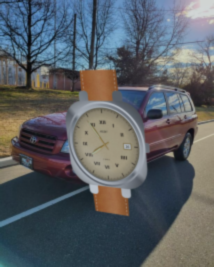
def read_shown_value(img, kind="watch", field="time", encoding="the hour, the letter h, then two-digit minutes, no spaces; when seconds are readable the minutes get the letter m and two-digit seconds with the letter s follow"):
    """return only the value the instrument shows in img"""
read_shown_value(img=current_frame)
7h54
